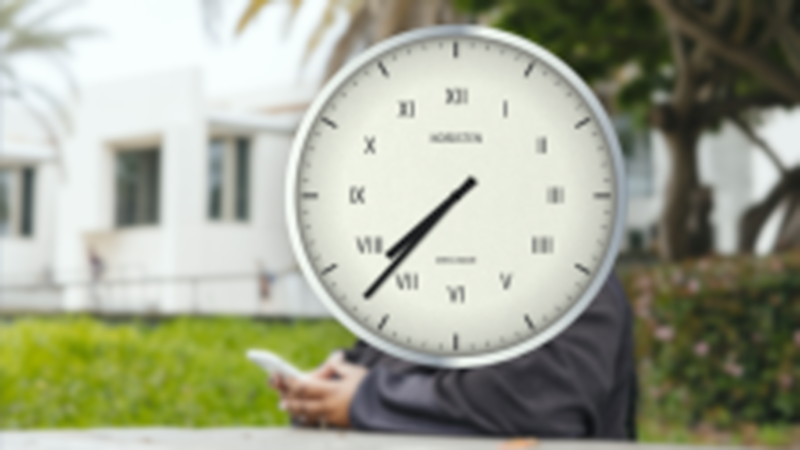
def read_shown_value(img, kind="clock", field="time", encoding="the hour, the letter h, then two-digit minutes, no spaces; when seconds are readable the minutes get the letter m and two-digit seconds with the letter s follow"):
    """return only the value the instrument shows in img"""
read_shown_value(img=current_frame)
7h37
